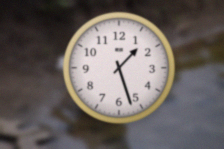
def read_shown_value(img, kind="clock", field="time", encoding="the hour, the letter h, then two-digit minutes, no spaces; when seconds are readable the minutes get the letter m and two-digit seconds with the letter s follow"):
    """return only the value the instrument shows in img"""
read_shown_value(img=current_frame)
1h27
